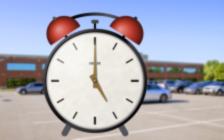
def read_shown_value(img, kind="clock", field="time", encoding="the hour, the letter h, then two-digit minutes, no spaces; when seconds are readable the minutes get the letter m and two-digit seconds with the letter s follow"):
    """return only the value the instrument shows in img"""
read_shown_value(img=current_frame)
5h00
